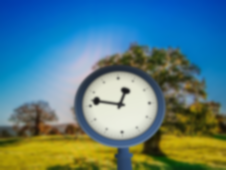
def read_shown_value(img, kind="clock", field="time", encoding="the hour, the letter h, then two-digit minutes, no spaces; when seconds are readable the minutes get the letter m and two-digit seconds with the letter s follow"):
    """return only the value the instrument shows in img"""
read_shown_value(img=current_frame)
12h47
